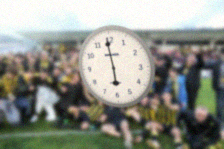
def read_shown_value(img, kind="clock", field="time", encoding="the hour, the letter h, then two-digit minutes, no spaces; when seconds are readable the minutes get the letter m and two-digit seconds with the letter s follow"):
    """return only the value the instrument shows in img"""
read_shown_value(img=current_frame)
5h59
